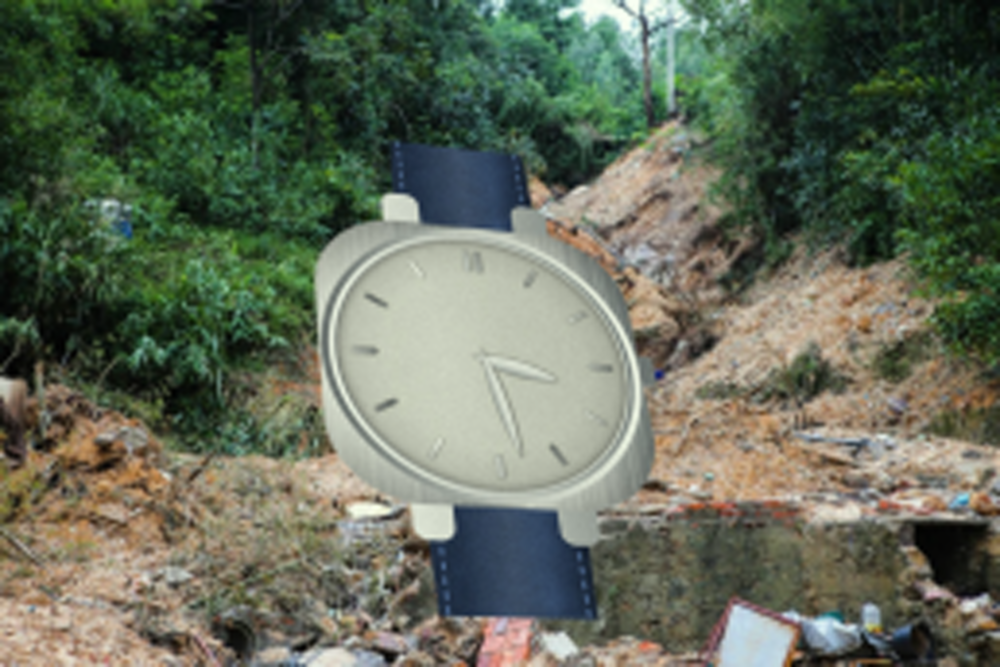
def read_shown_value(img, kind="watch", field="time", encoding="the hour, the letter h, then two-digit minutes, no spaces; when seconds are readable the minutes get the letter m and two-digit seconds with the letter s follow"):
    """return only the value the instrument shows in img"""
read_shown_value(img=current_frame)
3h28
